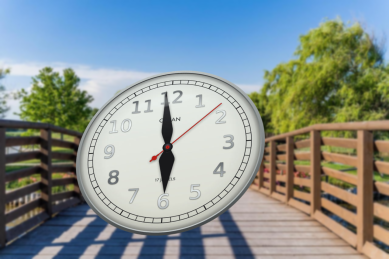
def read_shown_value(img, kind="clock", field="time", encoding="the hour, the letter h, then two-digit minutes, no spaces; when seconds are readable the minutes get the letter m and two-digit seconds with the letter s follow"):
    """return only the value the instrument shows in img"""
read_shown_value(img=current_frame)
5h59m08s
